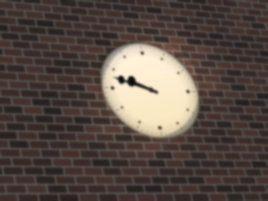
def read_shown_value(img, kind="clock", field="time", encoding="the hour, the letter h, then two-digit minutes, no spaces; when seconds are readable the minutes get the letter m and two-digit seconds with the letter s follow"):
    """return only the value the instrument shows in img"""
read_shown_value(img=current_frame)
9h48
